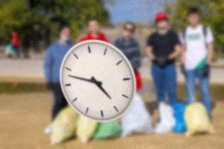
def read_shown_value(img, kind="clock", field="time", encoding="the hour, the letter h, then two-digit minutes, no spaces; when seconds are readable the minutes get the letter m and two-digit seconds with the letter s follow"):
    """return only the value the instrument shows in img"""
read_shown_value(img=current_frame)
4h48
